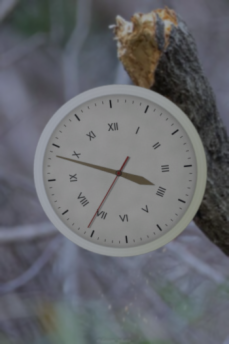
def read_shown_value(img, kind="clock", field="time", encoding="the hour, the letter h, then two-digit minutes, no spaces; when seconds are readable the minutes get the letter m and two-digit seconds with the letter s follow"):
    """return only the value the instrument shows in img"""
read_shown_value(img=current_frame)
3h48m36s
